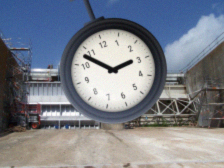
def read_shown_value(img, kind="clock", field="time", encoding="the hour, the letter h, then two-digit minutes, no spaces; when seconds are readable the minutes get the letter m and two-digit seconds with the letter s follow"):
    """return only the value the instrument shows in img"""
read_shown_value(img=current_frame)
2h53
